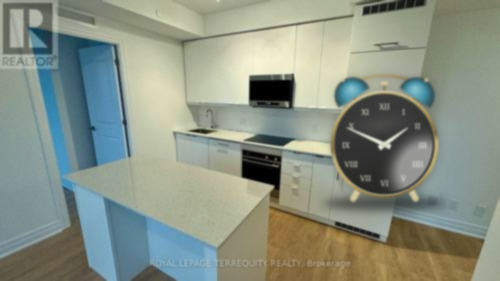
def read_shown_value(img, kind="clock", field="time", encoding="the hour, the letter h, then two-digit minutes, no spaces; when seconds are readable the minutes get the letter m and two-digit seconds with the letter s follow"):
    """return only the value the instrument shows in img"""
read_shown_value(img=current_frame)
1h49
